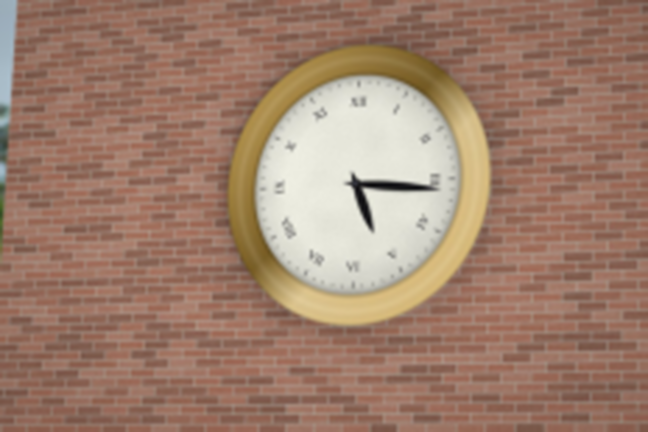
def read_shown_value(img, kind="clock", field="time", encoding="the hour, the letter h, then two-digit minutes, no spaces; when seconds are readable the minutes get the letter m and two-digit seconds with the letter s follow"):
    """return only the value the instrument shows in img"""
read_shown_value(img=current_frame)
5h16
